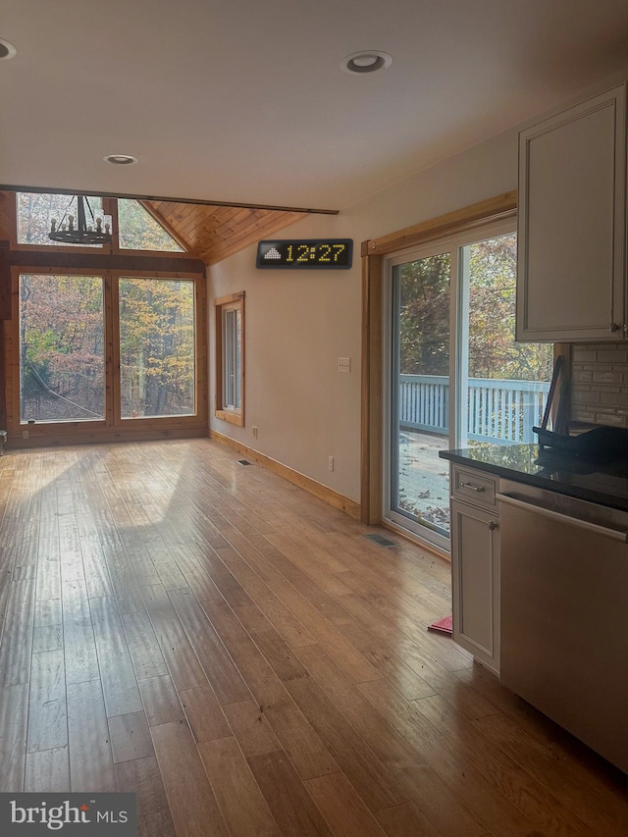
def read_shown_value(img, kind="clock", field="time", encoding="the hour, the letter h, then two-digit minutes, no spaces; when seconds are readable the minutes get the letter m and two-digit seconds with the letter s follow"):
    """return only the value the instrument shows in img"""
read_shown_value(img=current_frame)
12h27
